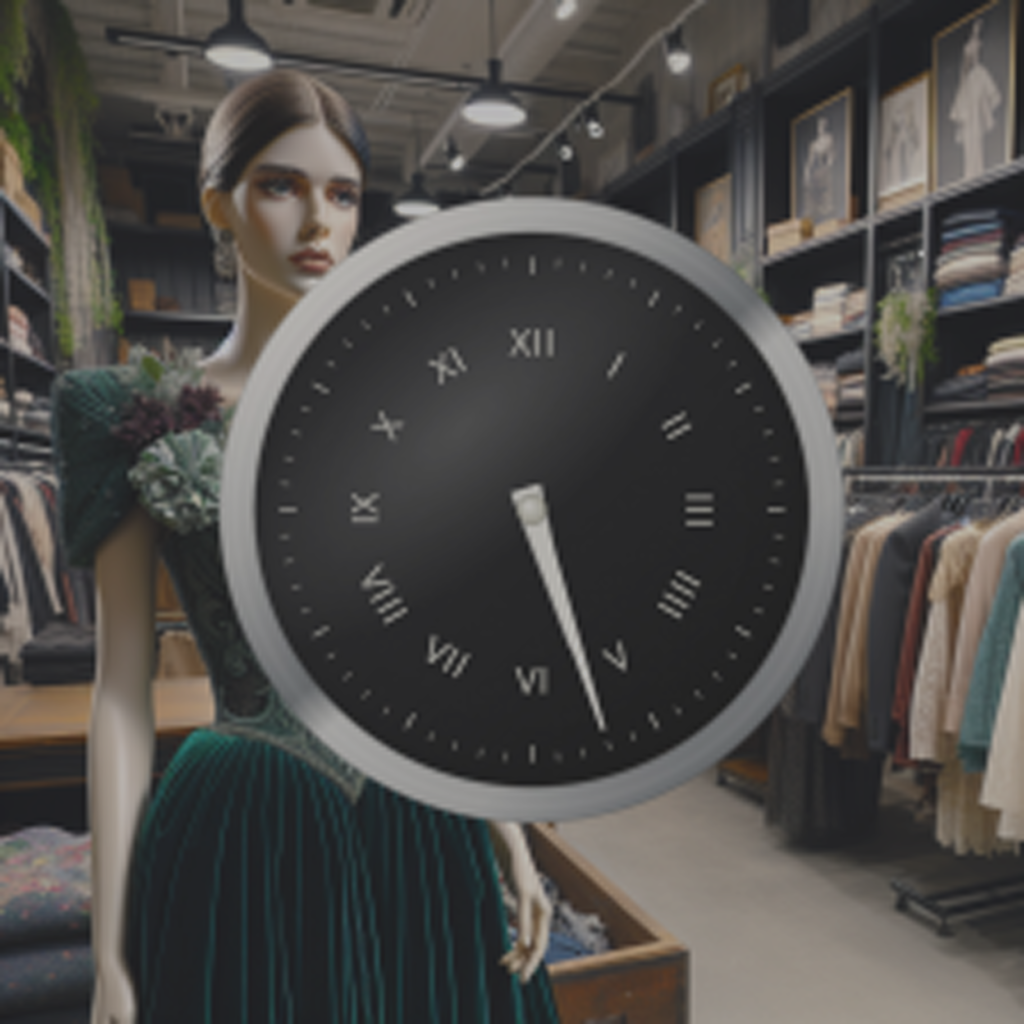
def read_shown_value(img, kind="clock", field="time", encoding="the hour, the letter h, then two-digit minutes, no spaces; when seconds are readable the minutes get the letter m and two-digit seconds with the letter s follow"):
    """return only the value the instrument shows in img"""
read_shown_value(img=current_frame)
5h27
